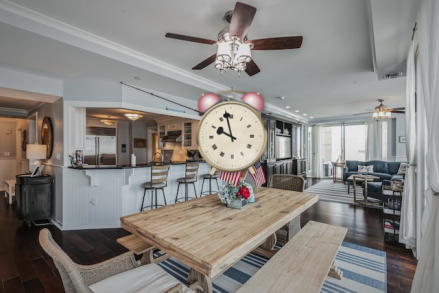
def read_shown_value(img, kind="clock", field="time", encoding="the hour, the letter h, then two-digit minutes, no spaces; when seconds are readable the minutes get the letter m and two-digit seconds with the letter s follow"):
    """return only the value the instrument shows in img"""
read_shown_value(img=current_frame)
9h58
